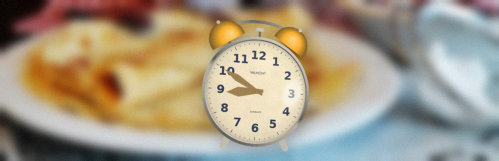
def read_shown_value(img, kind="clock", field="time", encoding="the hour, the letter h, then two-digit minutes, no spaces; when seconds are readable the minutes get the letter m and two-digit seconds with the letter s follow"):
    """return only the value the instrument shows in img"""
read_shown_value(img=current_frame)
8h50
